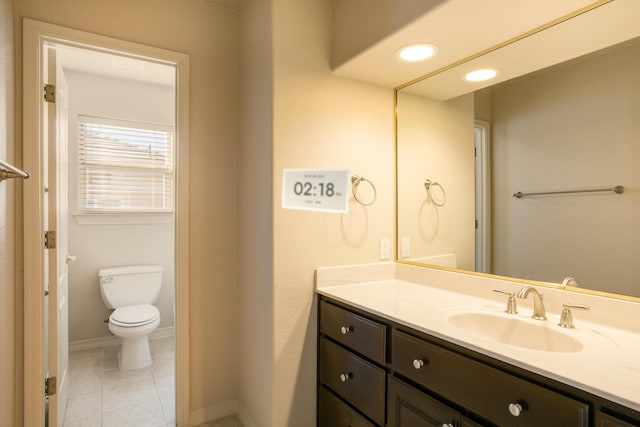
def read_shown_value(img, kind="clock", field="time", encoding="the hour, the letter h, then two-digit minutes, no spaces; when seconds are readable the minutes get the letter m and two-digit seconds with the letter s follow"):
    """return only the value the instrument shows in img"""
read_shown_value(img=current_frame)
2h18
